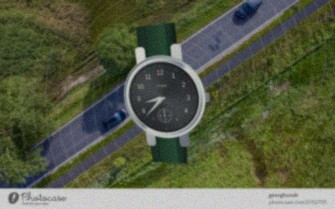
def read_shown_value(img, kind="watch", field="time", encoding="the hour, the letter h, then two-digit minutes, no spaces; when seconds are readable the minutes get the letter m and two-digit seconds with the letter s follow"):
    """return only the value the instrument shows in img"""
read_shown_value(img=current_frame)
8h38
